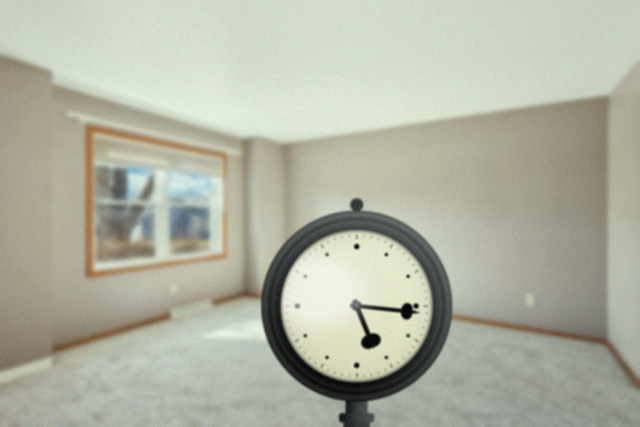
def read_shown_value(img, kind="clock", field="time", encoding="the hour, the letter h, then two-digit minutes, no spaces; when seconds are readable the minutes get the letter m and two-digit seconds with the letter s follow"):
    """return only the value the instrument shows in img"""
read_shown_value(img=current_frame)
5h16
